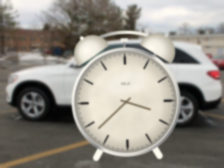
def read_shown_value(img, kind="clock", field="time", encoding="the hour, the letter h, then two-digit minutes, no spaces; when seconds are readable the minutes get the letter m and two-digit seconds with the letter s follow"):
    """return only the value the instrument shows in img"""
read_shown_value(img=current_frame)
3h38
